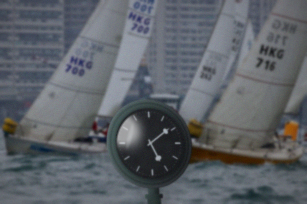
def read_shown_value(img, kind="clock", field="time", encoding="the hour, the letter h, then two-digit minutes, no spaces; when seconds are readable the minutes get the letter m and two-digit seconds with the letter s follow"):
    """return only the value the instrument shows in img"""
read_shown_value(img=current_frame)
5h09
